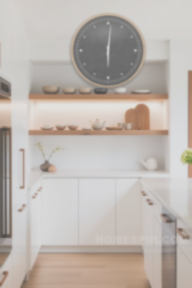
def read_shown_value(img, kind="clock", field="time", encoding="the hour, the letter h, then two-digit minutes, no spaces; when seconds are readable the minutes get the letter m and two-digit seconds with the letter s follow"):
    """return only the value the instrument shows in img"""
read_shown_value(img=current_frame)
6h01
